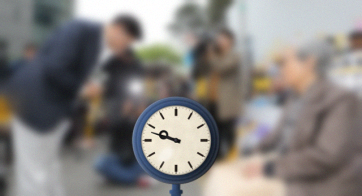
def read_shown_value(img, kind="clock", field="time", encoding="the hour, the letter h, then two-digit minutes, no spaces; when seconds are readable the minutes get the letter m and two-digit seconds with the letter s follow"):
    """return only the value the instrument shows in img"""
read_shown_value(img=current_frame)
9h48
